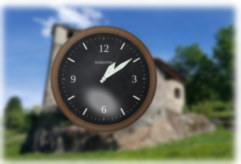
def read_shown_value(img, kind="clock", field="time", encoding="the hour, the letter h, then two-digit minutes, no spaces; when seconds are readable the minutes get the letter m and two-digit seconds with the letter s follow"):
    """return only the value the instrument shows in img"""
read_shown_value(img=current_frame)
1h09
